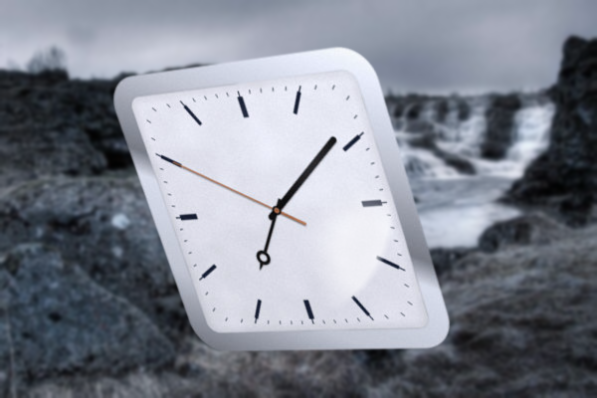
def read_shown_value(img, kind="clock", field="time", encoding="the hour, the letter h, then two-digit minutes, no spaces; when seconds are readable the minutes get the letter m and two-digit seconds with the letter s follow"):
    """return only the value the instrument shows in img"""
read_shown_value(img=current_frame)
7h08m50s
